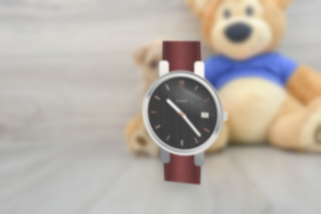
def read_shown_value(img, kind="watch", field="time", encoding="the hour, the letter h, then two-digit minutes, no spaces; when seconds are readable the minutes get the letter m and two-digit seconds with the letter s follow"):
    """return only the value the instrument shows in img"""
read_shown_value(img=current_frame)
10h23
